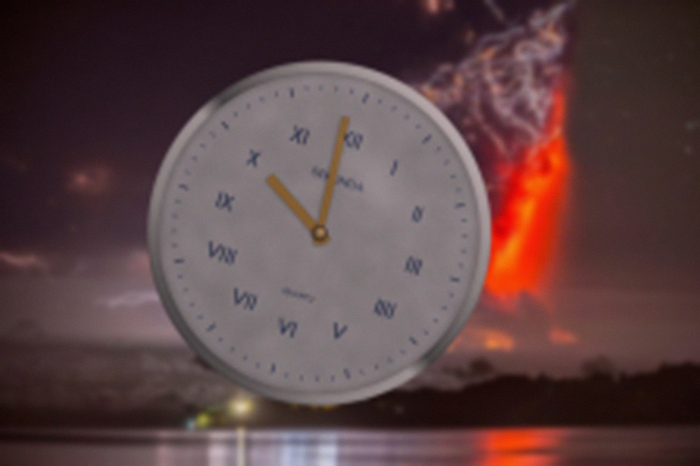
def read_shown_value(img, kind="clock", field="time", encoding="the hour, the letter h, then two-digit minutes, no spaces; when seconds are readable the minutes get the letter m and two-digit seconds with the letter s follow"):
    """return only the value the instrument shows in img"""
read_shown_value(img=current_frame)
9h59
